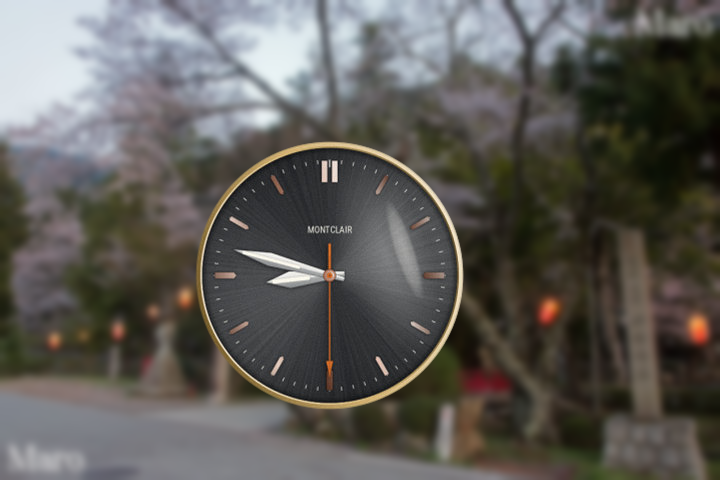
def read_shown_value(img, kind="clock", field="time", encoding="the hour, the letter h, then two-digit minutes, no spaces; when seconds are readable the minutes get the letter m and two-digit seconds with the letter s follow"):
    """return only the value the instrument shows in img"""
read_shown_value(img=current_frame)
8h47m30s
